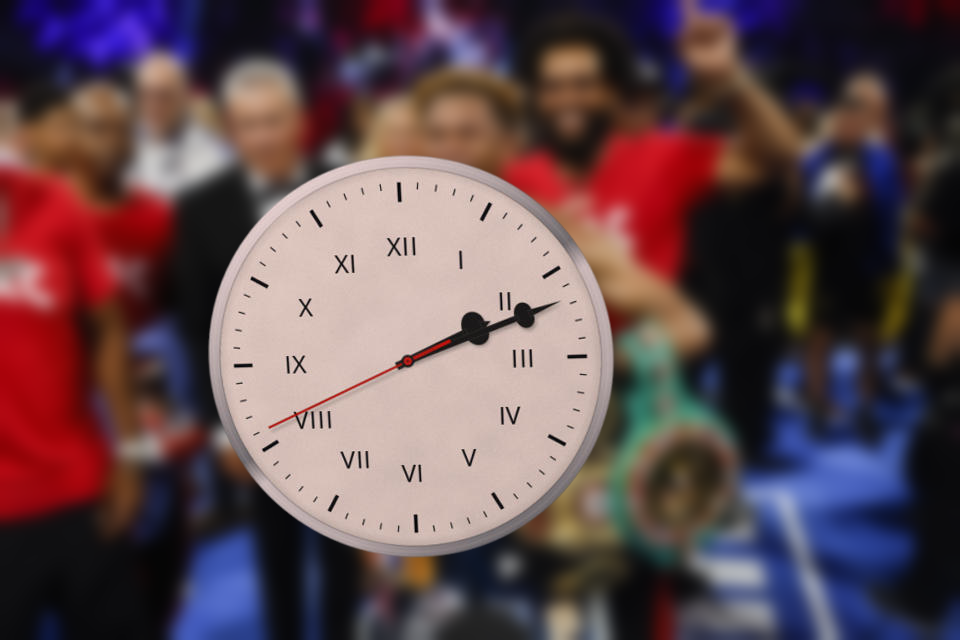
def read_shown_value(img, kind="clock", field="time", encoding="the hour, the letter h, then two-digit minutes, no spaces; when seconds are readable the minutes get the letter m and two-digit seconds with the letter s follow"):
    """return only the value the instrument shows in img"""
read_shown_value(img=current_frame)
2h11m41s
